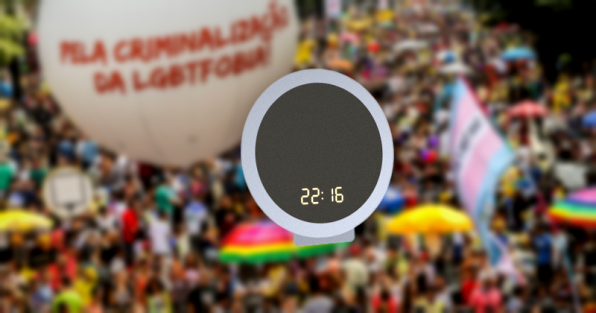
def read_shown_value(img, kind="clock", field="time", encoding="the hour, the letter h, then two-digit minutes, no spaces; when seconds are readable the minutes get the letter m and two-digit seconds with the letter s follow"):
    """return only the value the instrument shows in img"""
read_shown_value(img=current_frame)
22h16
